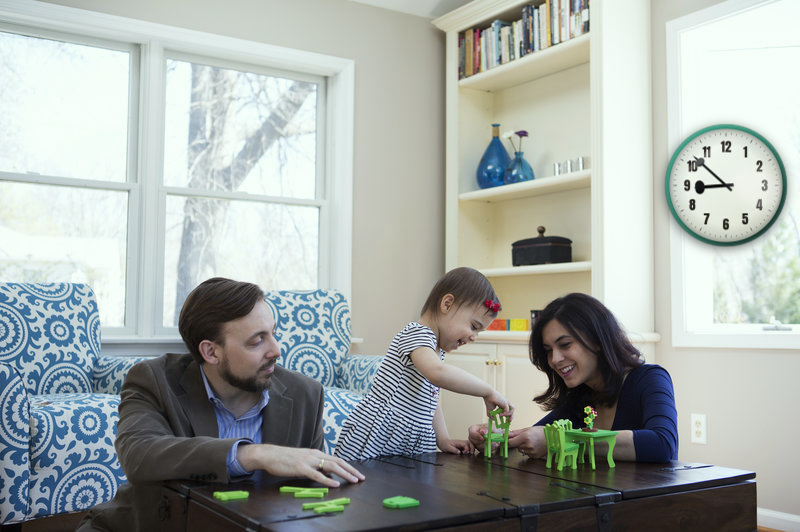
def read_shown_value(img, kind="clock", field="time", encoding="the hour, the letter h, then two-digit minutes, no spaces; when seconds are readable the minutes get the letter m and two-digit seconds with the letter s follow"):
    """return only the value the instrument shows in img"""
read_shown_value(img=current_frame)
8h52
